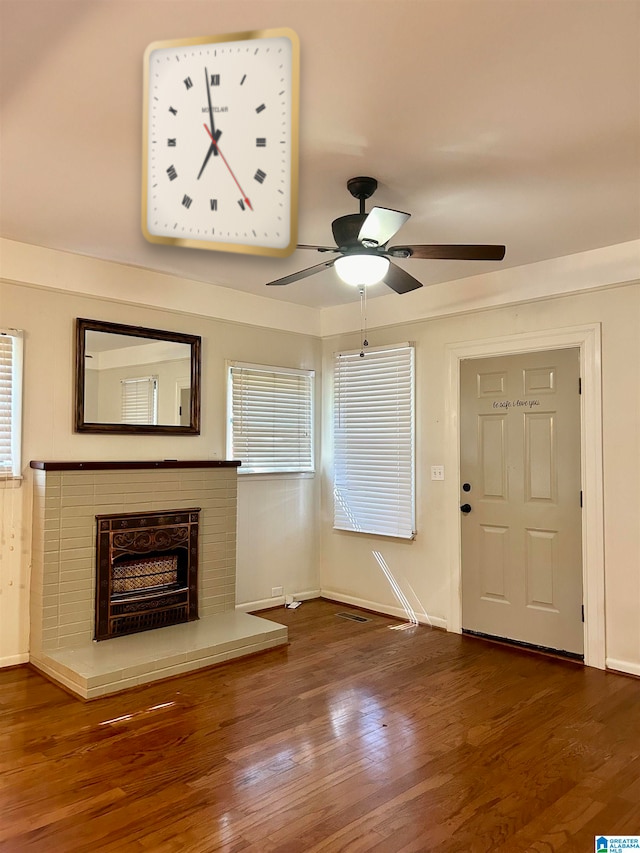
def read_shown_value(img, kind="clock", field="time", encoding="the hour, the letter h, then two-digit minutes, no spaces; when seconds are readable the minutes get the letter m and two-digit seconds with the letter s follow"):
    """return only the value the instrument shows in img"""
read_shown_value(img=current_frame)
6h58m24s
